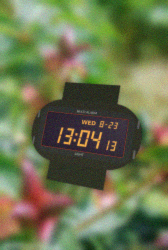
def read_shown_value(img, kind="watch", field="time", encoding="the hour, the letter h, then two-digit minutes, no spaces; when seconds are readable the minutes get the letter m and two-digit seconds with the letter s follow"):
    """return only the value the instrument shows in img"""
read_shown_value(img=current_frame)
13h04m13s
